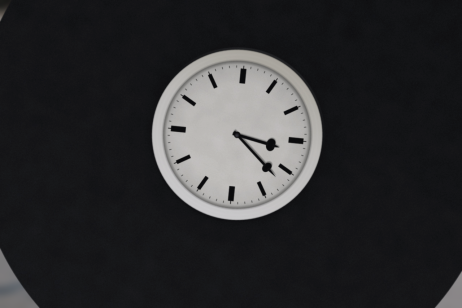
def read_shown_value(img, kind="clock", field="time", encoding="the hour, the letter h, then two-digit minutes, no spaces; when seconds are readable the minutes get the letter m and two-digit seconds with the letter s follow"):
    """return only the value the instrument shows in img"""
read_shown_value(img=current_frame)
3h22
